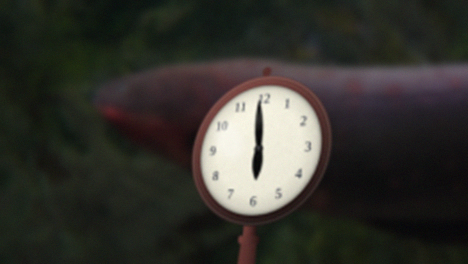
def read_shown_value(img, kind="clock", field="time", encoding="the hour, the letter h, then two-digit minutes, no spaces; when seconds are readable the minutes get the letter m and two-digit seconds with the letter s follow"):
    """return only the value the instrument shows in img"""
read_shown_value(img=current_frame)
5h59
